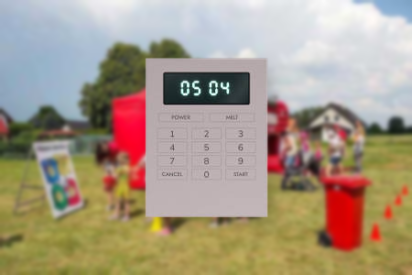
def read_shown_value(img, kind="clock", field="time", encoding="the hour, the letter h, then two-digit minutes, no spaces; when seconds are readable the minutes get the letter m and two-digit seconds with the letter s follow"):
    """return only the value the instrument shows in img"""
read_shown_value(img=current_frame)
5h04
